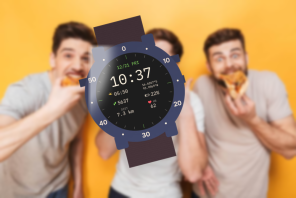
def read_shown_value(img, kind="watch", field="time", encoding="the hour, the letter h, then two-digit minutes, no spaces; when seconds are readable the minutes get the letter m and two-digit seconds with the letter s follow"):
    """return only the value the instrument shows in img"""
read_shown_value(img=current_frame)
10h37
